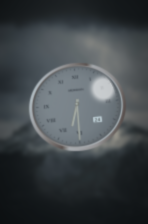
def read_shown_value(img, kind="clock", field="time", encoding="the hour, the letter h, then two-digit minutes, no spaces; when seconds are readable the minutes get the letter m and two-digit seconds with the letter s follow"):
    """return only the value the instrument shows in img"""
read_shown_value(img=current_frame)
6h30
